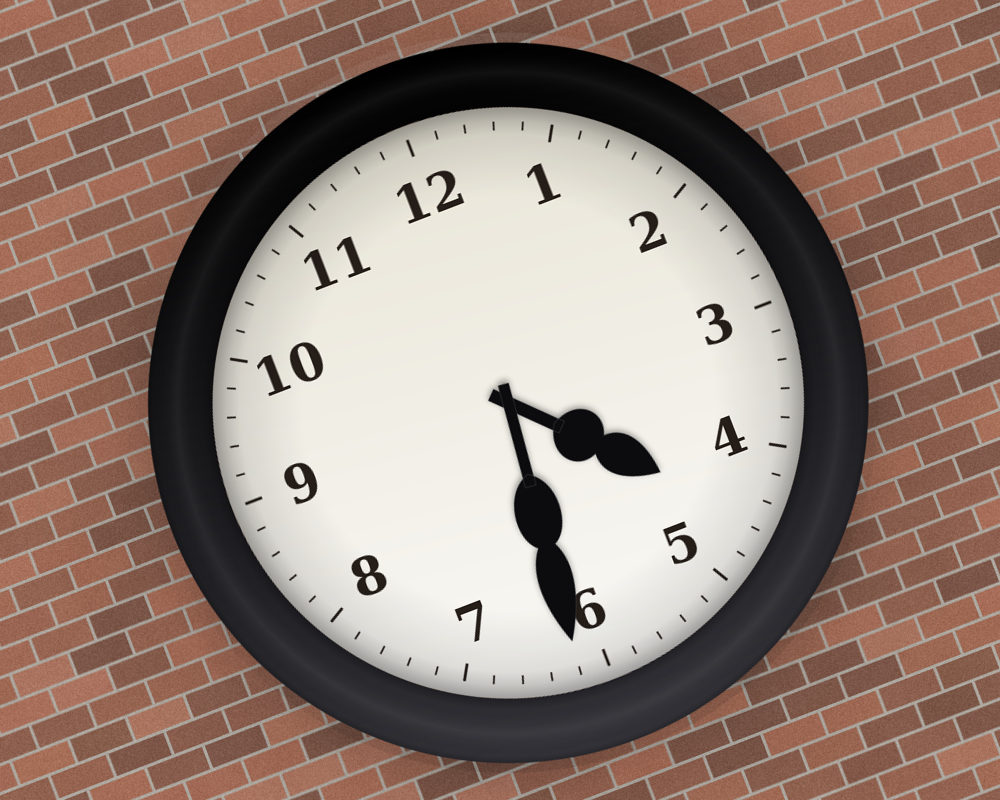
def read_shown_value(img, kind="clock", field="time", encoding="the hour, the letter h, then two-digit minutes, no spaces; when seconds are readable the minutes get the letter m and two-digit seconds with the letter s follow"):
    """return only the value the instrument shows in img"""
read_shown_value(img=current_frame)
4h31
